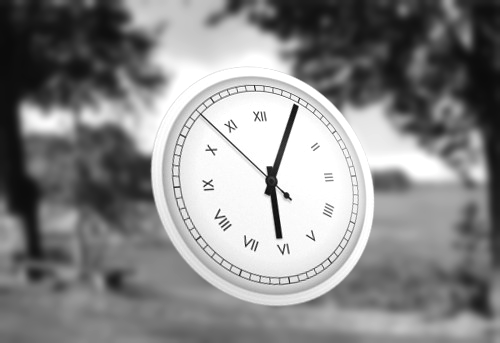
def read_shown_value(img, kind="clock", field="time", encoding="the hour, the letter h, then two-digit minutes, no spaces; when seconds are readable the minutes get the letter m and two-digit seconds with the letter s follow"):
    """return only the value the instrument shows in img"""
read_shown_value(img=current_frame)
6h04m53s
